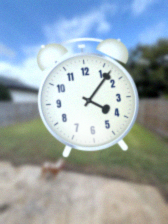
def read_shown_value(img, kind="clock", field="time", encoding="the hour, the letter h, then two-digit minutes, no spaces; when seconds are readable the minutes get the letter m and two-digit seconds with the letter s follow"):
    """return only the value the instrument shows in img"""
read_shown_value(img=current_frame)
4h07
